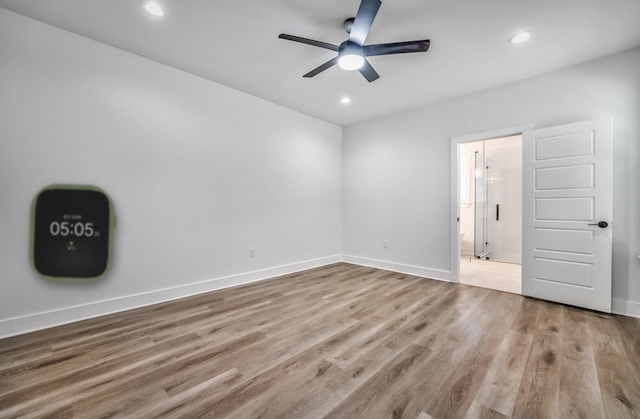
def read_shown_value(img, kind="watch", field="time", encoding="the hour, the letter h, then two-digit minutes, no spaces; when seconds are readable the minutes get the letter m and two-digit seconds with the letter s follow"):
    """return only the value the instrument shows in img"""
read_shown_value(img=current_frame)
5h05
